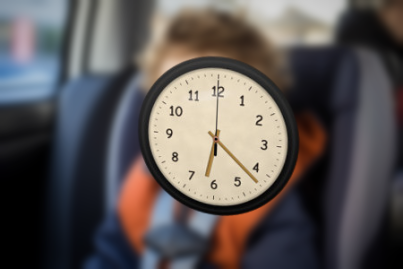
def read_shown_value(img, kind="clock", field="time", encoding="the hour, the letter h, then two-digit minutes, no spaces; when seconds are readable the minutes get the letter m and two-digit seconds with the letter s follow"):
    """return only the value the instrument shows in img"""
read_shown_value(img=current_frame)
6h22m00s
